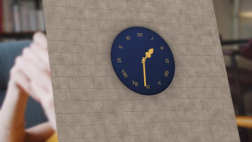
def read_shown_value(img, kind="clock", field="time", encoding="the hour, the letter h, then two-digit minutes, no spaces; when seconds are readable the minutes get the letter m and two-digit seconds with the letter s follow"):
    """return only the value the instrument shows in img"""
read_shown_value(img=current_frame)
1h31
